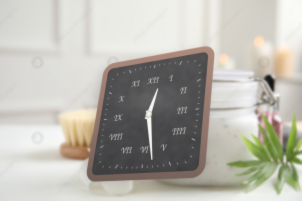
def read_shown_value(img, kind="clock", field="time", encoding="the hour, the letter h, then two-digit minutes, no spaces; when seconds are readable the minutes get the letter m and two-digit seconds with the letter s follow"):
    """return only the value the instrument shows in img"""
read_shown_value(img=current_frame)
12h28
